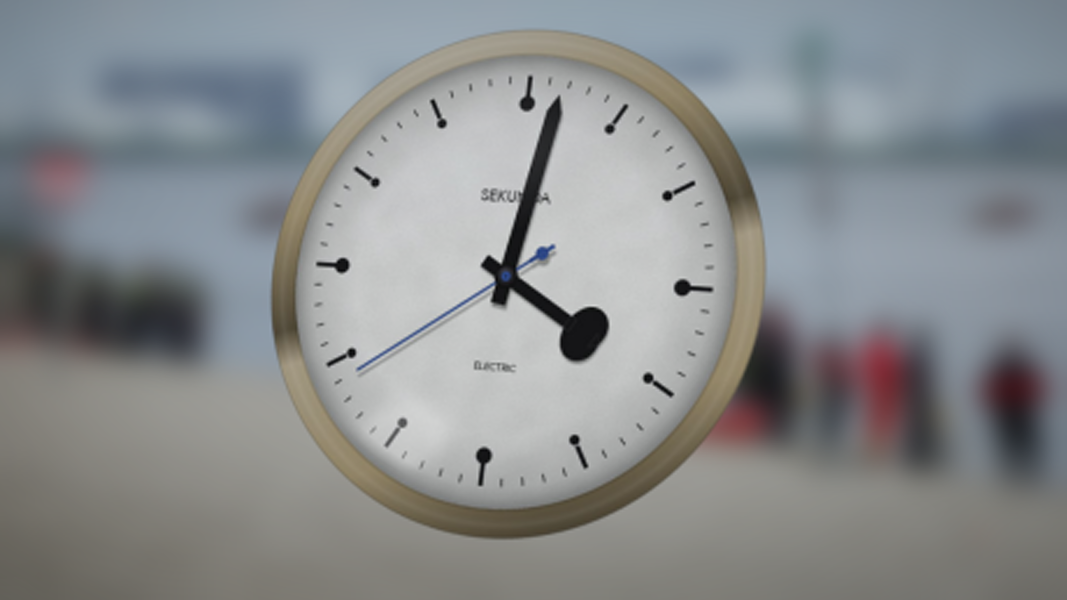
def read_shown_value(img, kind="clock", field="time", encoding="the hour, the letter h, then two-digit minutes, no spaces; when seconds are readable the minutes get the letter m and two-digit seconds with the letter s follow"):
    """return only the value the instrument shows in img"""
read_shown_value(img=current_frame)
4h01m39s
